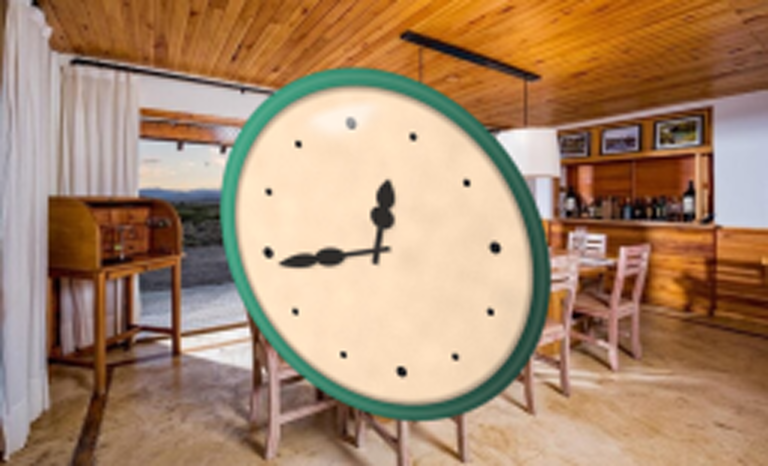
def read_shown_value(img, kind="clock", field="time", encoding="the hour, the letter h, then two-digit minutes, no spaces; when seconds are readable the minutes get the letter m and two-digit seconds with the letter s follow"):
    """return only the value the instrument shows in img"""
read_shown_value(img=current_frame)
12h44
